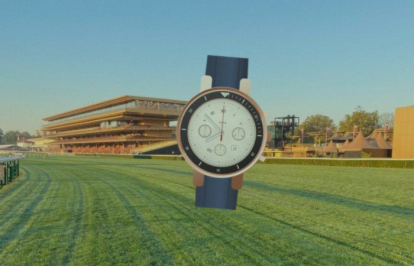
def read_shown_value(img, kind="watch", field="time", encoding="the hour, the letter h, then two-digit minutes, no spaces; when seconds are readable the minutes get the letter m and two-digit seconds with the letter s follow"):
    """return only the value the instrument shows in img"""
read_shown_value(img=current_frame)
7h52
